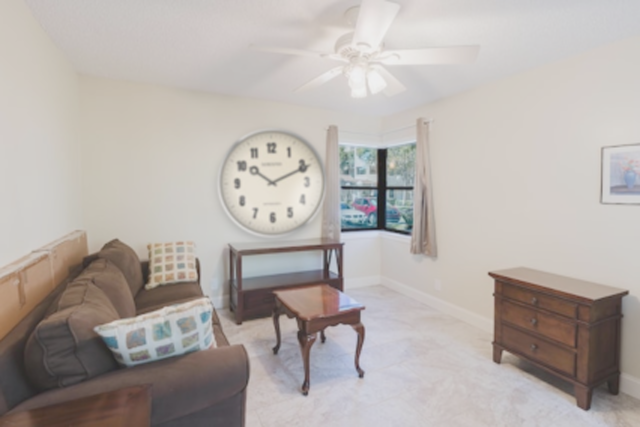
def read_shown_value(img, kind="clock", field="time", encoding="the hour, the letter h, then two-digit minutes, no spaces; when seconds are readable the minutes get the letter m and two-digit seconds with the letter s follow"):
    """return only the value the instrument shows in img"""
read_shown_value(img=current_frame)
10h11
